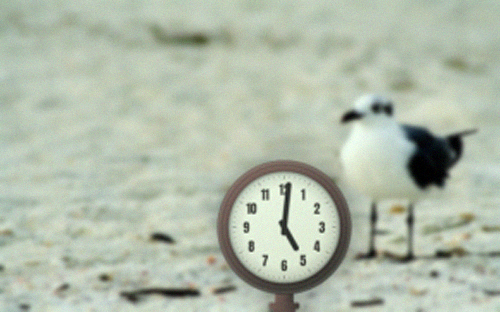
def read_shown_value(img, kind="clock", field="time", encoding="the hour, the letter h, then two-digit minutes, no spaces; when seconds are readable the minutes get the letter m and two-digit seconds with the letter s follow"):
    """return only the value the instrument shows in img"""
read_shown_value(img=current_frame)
5h01
